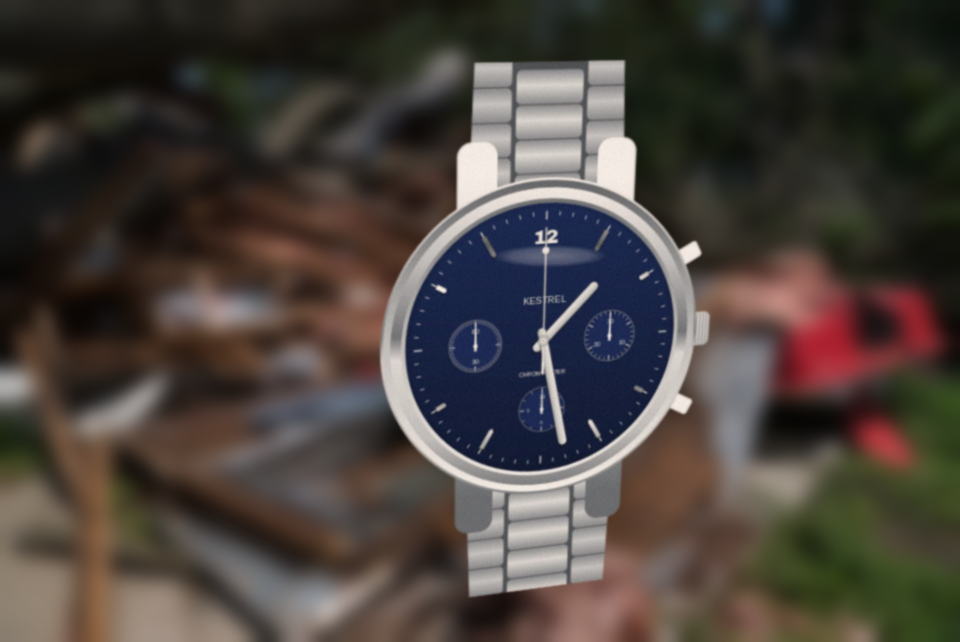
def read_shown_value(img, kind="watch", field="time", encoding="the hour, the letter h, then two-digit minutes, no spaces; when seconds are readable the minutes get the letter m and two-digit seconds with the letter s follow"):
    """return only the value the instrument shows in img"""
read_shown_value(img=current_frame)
1h28
